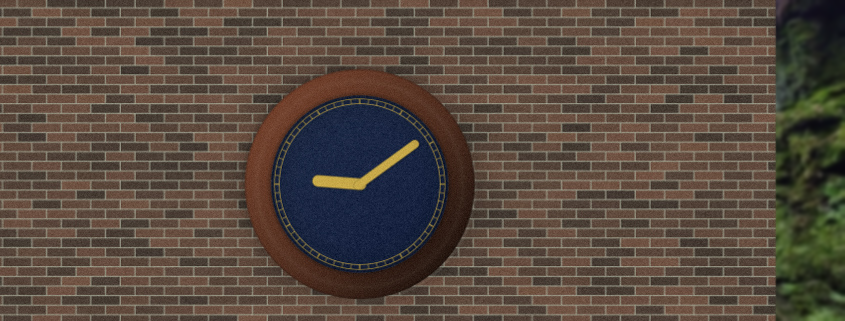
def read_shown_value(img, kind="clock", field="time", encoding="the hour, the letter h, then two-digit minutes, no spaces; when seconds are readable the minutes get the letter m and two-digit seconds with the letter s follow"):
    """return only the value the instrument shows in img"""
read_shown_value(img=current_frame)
9h09
